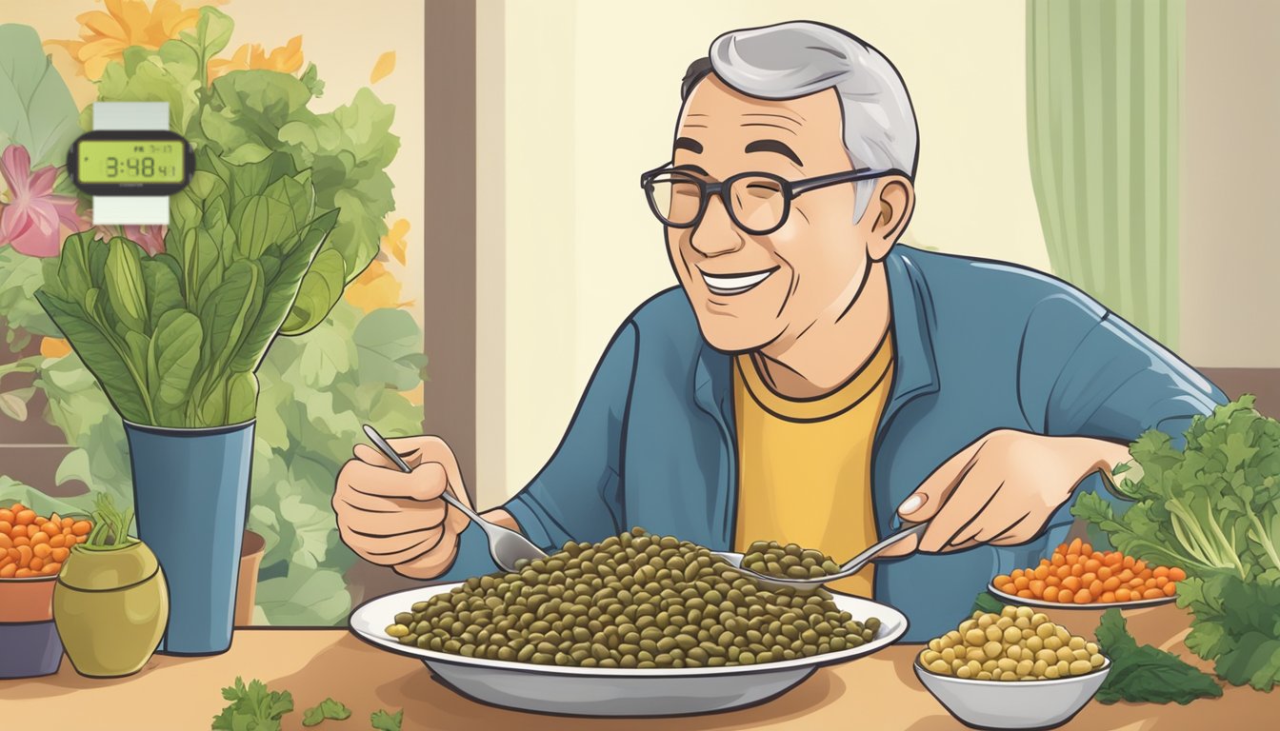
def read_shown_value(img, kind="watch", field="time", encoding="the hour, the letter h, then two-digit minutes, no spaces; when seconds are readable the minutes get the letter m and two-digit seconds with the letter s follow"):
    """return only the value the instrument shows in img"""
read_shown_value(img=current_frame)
3h48m41s
